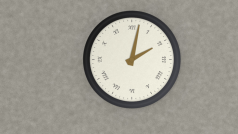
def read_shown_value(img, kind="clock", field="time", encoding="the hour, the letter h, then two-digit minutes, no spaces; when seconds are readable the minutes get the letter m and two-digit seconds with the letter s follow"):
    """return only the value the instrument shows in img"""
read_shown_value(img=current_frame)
2h02
